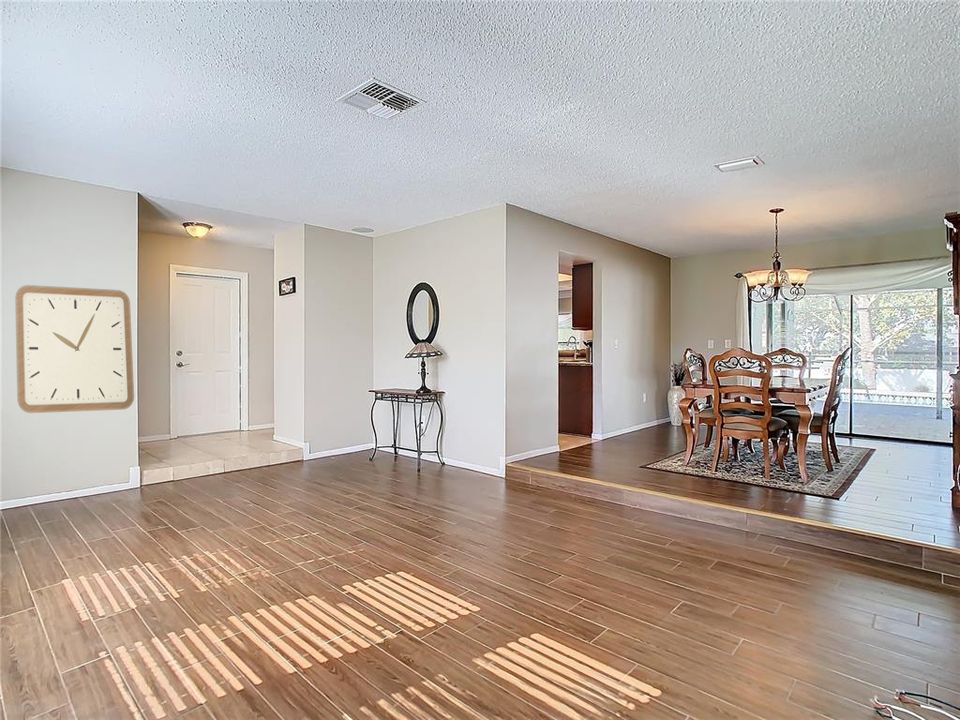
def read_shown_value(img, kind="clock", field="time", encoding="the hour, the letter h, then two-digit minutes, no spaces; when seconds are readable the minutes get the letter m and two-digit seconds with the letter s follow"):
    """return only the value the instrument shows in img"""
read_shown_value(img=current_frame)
10h05
